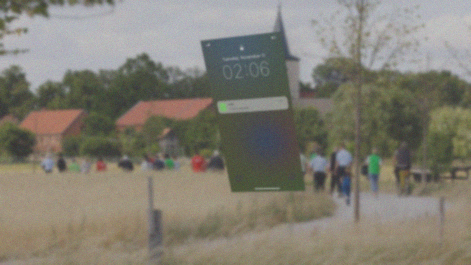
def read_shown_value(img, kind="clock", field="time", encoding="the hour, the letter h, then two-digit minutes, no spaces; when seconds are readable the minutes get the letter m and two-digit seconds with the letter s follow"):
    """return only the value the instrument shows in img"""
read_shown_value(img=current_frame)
2h06
